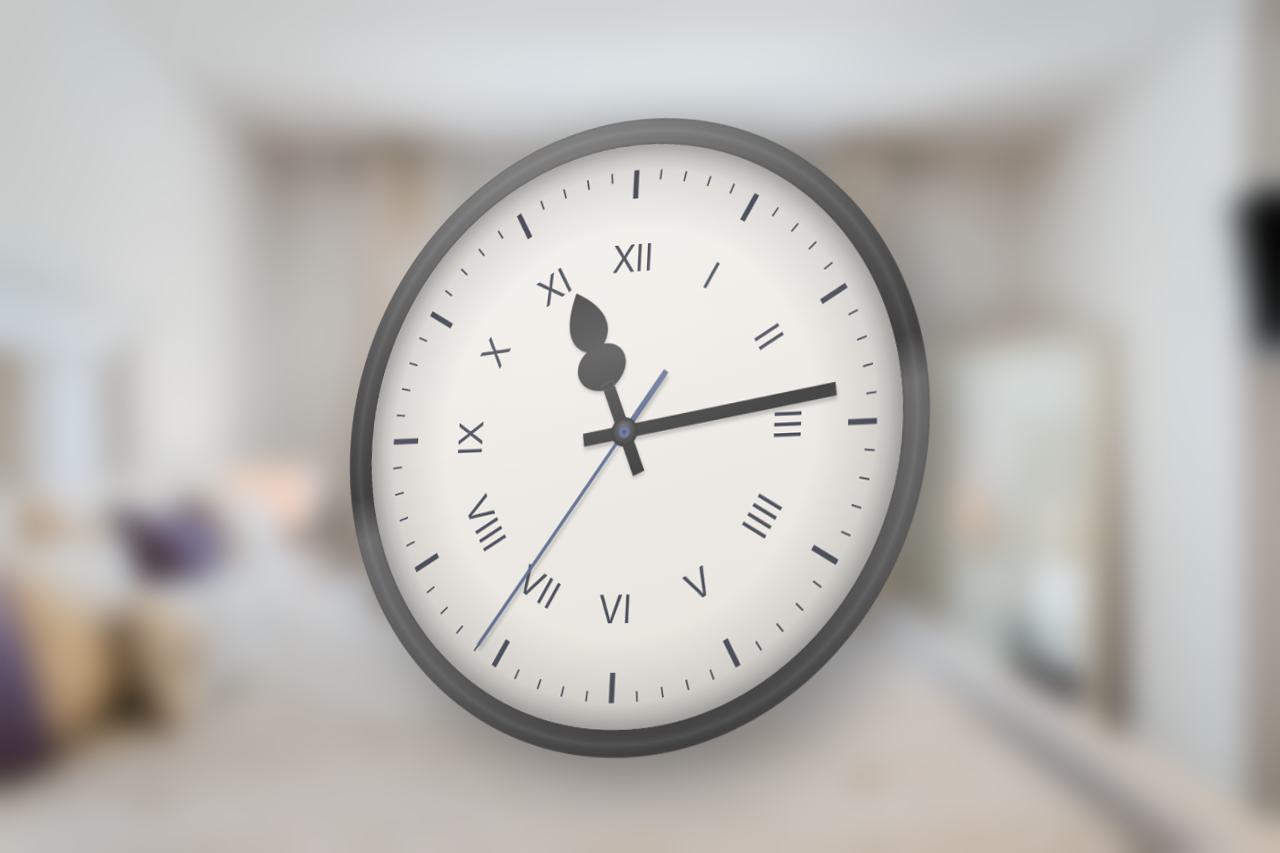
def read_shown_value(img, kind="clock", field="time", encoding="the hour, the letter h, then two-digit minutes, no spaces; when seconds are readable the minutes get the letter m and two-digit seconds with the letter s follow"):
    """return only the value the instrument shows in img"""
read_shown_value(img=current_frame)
11h13m36s
